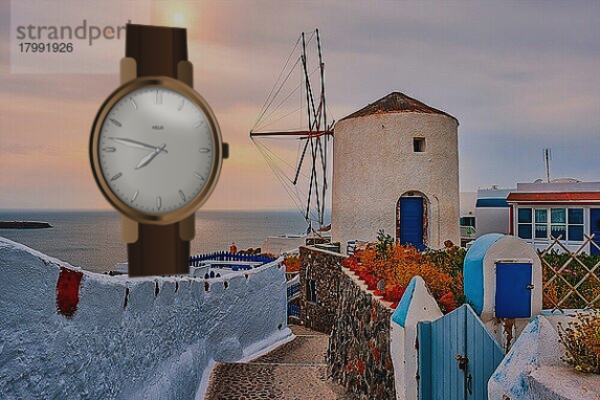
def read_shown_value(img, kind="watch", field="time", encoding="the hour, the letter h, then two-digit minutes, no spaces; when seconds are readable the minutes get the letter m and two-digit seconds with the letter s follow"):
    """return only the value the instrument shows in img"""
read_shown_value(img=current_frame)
7h47
